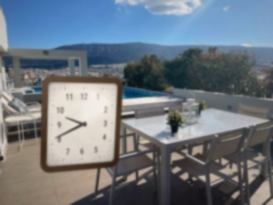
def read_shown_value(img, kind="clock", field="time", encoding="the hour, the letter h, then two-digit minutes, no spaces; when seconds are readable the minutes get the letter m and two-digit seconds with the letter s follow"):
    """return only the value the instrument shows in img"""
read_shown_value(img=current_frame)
9h41
